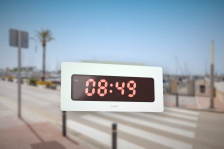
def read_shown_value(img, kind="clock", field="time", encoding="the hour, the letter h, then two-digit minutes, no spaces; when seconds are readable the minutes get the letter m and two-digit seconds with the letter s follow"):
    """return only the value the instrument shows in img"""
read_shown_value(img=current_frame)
8h49
